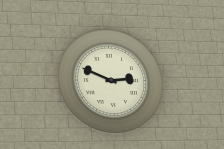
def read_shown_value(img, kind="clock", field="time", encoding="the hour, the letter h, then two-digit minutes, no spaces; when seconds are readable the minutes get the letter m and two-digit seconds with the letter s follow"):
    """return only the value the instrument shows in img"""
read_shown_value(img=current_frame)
2h49
